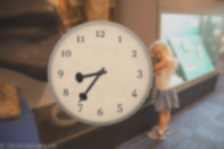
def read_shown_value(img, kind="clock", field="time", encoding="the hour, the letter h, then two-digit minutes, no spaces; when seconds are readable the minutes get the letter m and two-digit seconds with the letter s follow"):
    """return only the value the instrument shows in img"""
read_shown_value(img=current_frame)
8h36
